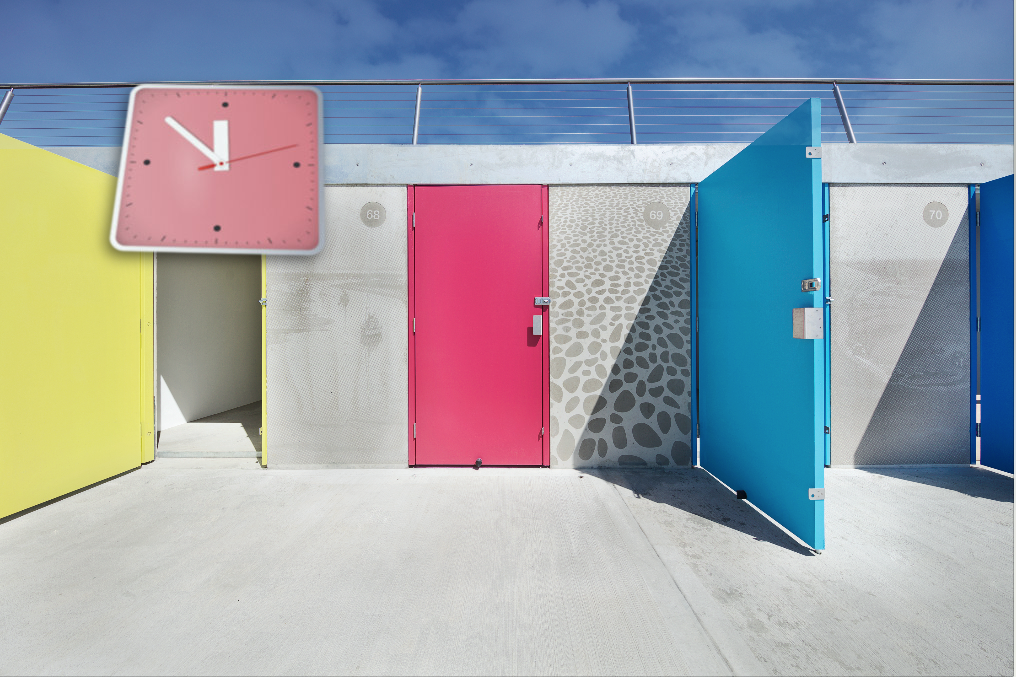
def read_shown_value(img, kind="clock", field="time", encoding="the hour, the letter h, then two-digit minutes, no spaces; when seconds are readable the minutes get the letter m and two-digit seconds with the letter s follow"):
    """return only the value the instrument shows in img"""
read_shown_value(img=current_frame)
11h52m12s
